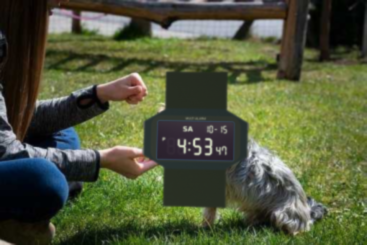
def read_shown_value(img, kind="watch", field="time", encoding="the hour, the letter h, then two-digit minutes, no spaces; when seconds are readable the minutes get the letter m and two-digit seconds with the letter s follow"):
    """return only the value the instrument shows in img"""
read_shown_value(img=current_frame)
4h53
